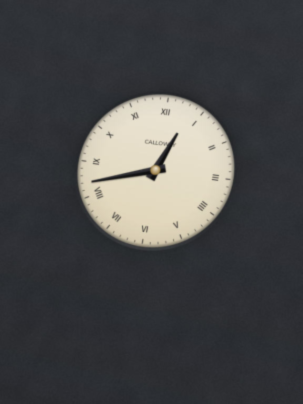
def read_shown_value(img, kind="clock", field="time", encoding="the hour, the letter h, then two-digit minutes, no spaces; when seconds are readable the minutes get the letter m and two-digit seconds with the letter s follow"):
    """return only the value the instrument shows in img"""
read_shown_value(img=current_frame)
12h42
